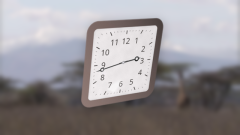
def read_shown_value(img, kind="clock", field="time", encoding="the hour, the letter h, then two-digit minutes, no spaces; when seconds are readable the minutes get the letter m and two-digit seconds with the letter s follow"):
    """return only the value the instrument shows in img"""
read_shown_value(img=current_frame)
2h43
